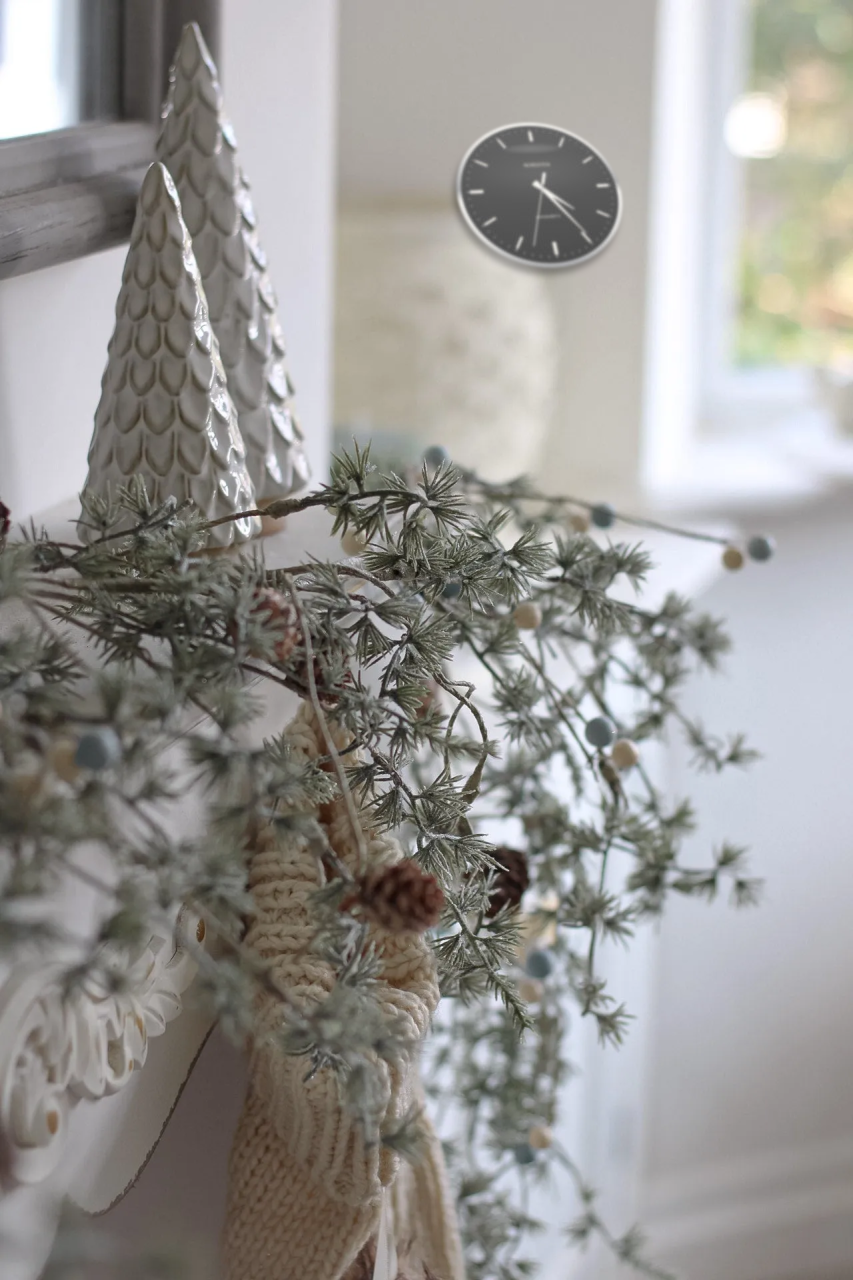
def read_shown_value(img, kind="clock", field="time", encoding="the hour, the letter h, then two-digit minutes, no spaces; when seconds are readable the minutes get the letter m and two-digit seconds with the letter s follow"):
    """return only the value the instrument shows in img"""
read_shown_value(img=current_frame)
4h24m33s
